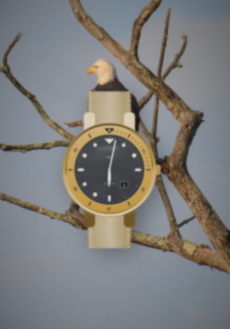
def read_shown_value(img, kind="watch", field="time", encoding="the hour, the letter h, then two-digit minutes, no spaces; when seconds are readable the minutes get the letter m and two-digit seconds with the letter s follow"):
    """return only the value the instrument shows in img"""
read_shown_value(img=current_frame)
6h02
